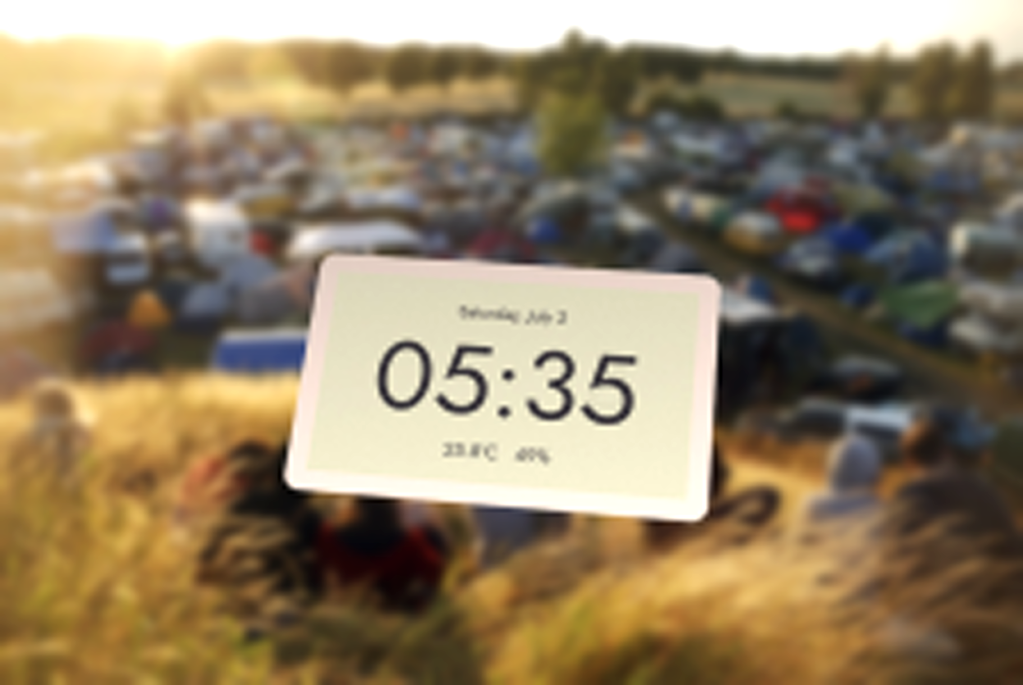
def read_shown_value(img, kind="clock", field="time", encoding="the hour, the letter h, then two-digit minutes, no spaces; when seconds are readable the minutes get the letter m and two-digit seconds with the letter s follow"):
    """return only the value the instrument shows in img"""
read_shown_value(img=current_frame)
5h35
